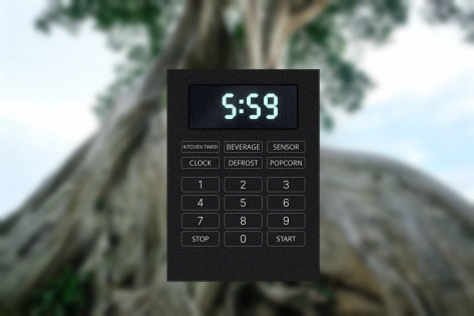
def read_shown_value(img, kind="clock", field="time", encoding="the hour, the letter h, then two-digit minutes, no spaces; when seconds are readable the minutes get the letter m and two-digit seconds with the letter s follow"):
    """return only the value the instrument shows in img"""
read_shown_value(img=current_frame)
5h59
